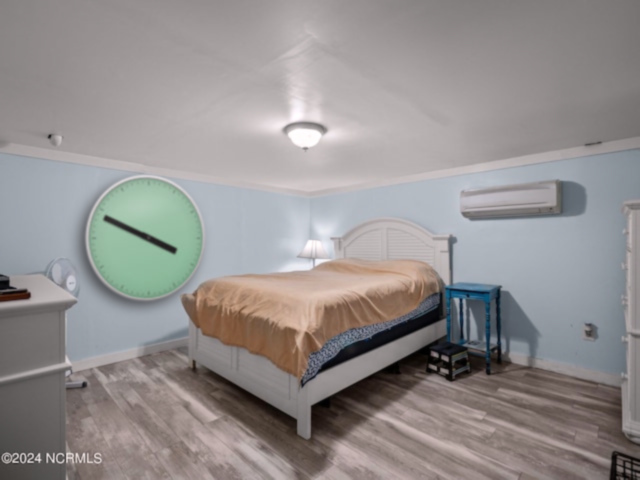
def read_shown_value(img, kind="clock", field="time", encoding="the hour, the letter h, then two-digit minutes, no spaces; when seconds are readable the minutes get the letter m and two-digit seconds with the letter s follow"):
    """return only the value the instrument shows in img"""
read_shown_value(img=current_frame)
3h49
